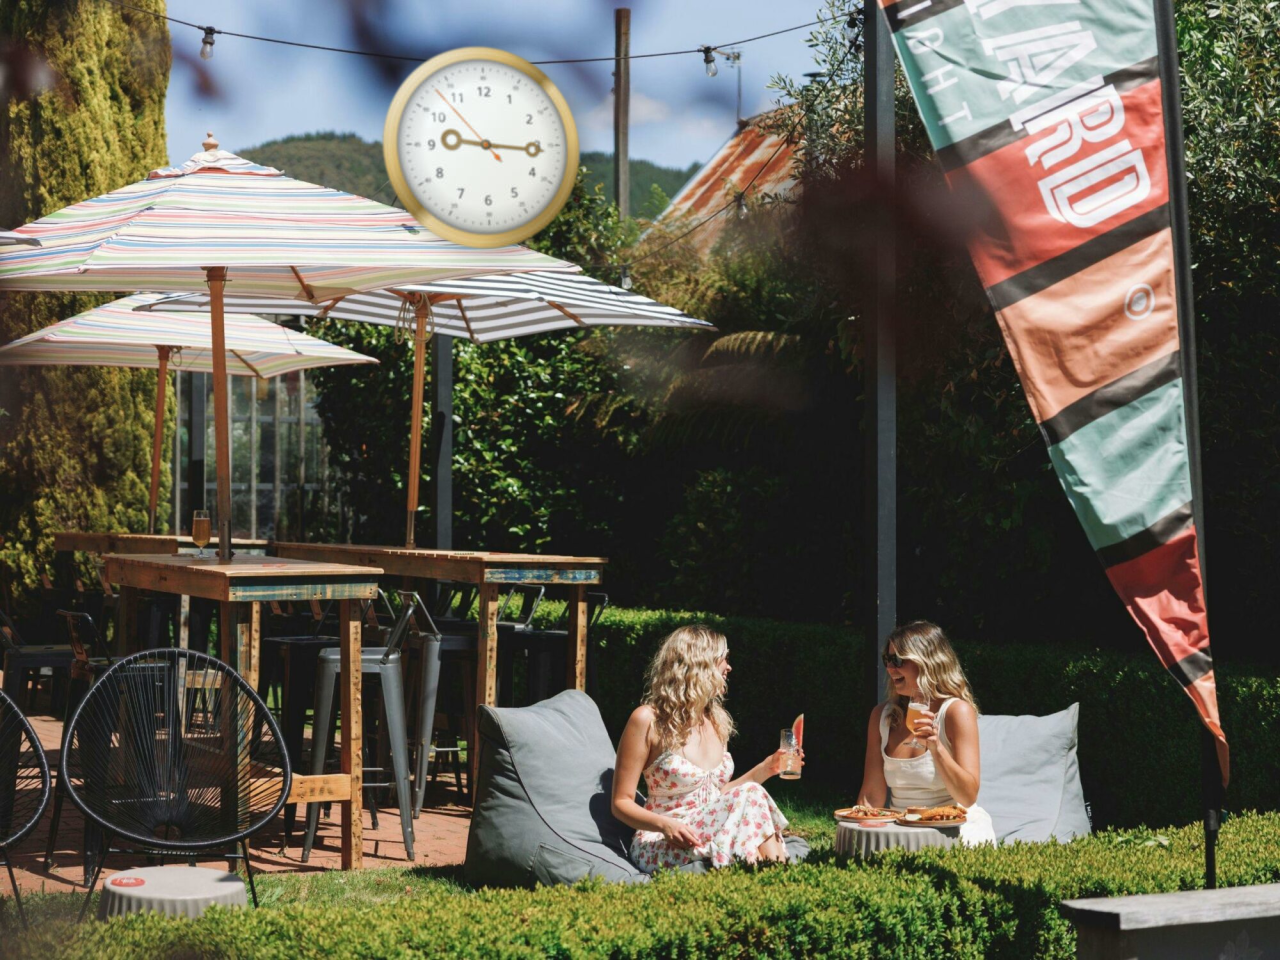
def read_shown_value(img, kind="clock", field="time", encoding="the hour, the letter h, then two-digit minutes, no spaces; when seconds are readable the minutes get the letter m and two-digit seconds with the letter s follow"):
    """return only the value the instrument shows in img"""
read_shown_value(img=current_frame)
9h15m53s
